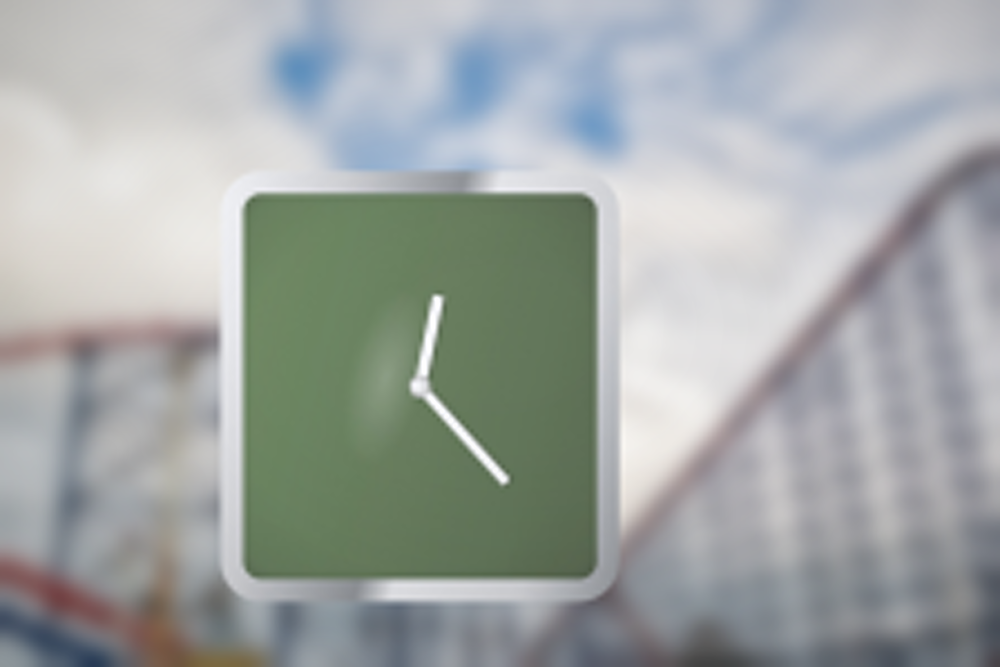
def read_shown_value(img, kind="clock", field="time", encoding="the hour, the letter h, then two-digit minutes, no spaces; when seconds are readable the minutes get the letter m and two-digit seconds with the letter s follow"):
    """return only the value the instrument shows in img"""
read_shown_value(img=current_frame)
12h23
